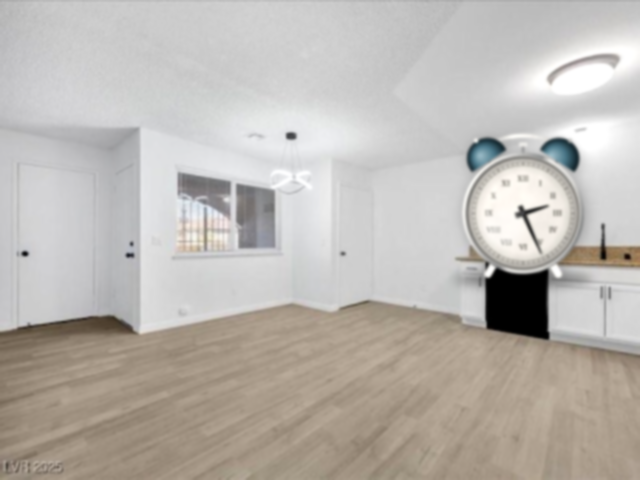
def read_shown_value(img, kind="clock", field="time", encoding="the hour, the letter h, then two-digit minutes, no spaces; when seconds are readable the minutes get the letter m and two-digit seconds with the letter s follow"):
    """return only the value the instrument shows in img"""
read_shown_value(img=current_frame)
2h26
